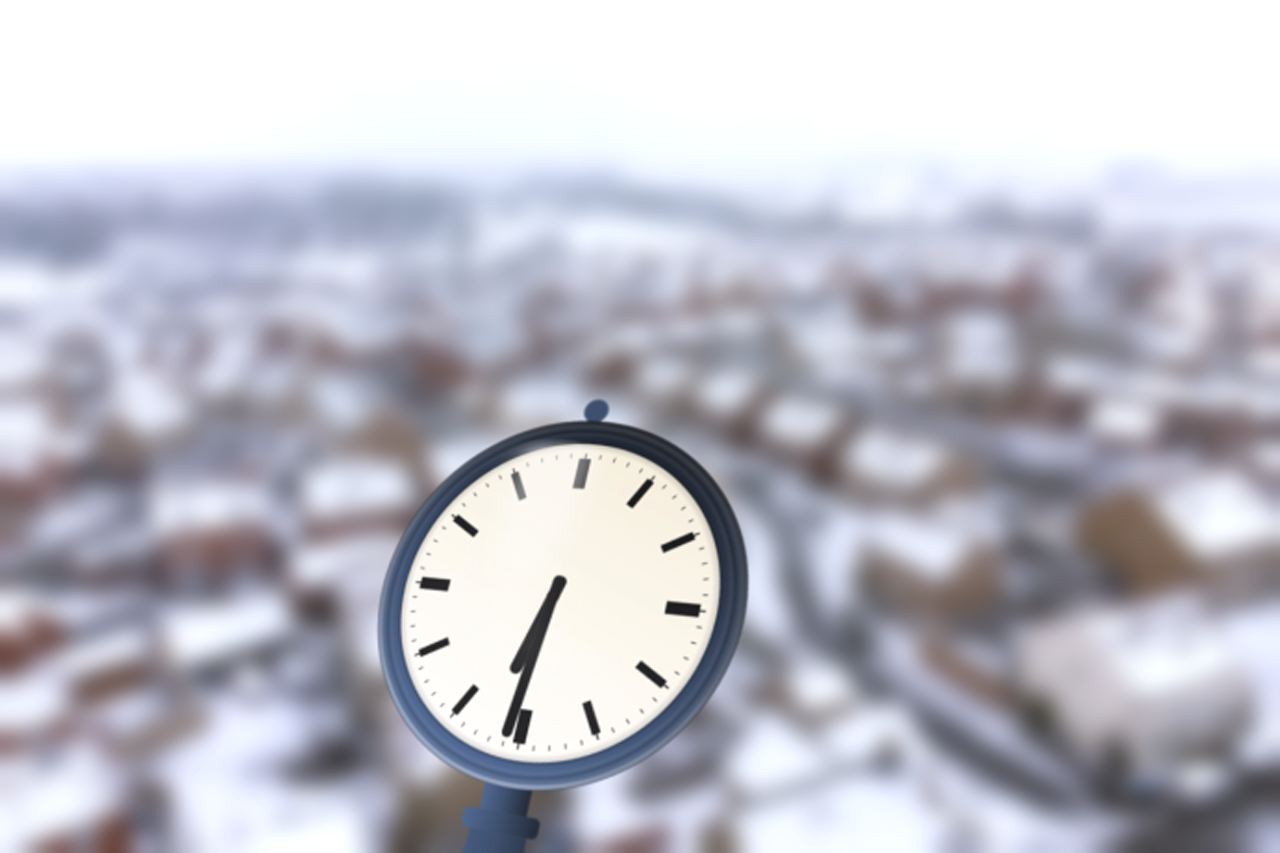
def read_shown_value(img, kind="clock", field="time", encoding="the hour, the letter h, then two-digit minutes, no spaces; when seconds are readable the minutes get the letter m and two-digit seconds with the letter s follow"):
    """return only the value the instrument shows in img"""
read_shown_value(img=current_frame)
6h31
